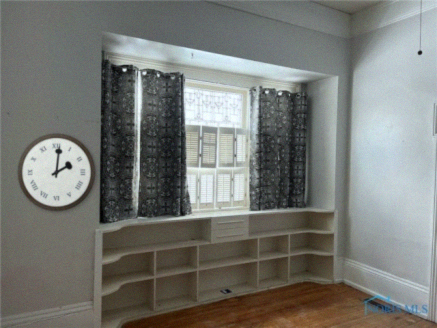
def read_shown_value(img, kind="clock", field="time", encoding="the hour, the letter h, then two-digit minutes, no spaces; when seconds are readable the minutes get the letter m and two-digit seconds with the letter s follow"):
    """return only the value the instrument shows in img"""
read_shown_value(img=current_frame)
2h01
